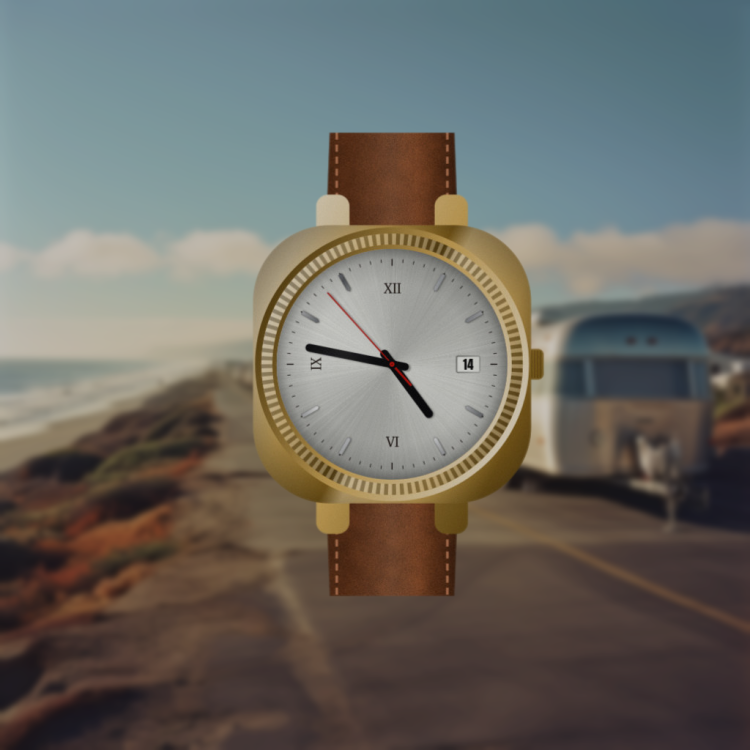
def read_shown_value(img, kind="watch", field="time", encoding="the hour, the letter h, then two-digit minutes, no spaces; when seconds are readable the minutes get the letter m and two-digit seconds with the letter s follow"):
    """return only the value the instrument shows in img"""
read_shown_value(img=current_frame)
4h46m53s
